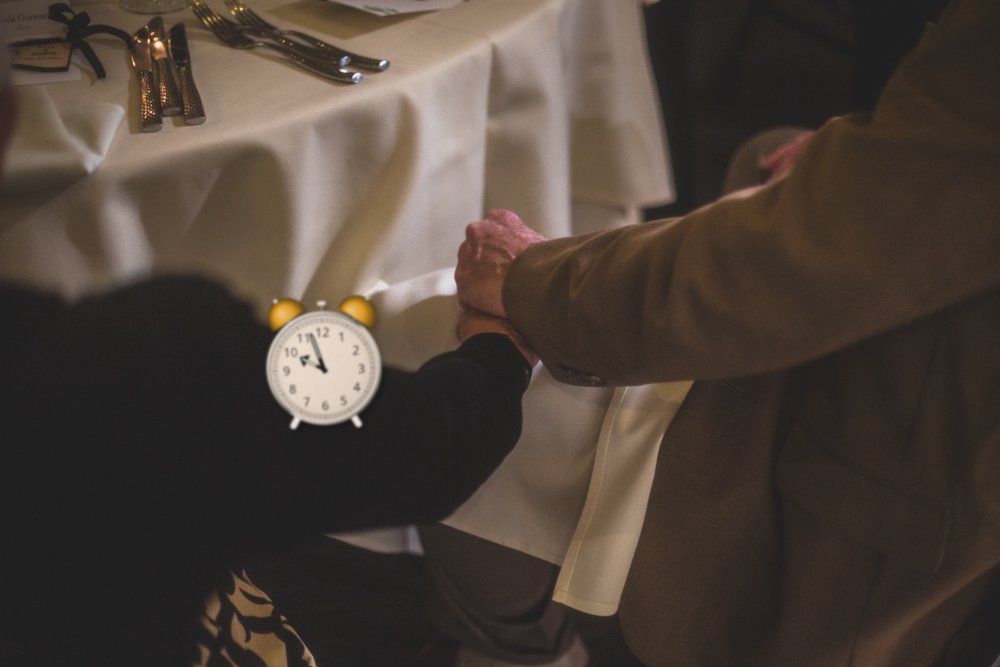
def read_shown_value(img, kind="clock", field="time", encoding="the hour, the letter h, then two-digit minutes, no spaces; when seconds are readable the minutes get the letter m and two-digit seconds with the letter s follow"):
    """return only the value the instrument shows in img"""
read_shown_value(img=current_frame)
9h57
